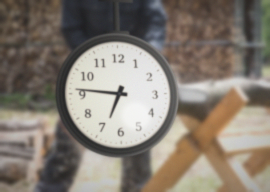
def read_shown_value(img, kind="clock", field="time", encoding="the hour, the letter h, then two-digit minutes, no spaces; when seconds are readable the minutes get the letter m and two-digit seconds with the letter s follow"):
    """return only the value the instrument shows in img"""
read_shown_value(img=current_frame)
6h46
